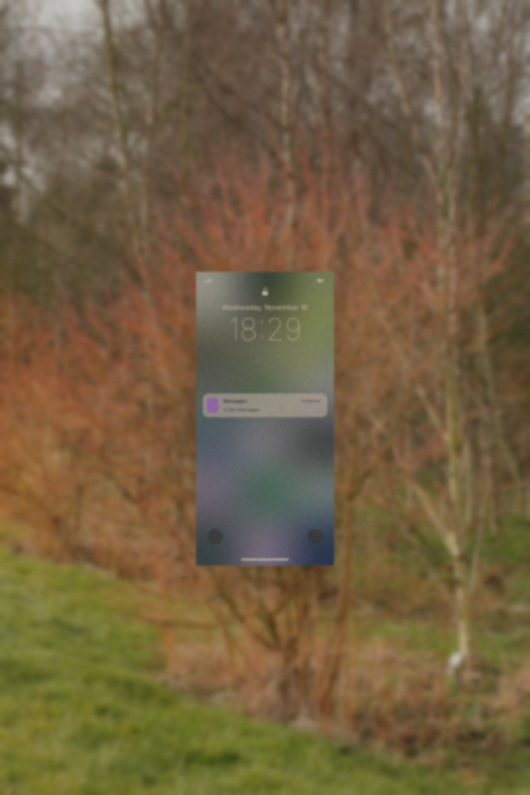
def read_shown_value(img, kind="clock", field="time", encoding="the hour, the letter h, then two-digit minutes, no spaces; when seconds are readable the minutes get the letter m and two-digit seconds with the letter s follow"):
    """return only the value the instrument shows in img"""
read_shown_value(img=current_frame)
18h29
